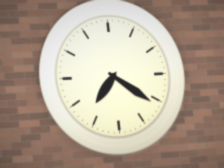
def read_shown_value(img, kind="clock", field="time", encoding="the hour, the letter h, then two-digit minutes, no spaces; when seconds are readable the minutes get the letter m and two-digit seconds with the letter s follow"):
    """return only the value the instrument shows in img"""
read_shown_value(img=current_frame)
7h21
